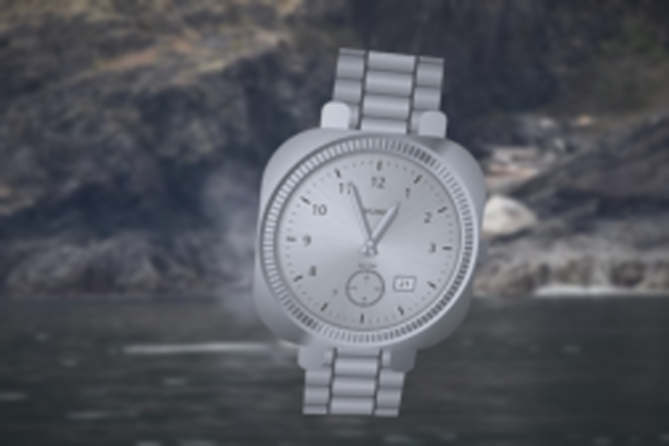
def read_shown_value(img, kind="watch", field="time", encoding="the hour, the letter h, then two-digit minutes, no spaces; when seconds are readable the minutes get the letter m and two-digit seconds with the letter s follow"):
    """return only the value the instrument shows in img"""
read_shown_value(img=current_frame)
12h56
